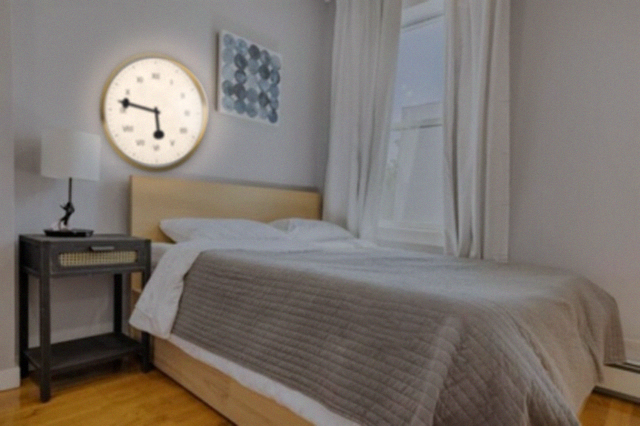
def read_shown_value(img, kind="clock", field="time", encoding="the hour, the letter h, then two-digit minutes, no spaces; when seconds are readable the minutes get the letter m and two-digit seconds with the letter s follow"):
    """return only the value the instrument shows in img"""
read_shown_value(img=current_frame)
5h47
